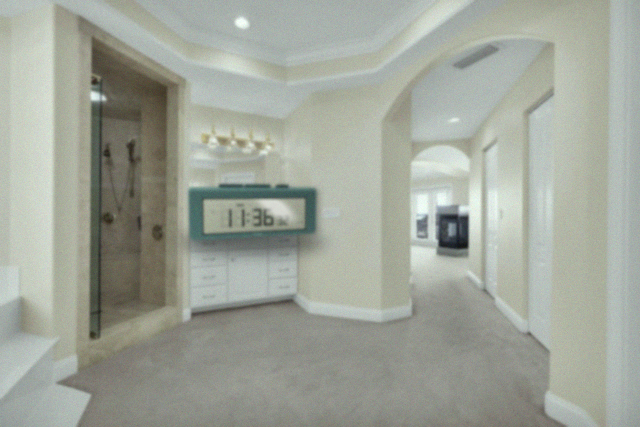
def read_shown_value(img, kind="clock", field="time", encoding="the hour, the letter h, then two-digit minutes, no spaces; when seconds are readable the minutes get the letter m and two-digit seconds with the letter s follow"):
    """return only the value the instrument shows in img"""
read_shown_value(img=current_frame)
11h36
